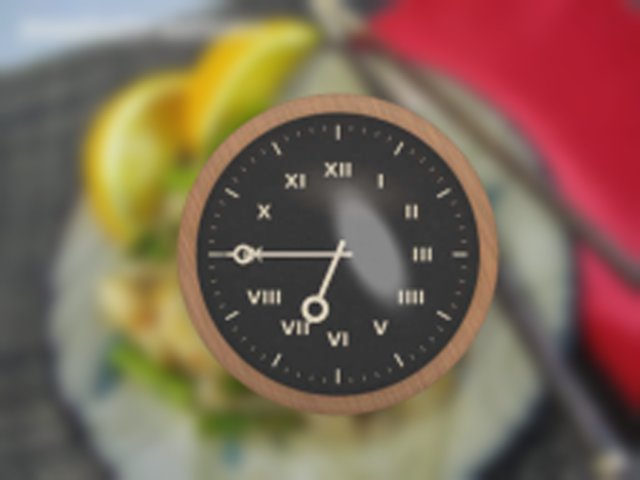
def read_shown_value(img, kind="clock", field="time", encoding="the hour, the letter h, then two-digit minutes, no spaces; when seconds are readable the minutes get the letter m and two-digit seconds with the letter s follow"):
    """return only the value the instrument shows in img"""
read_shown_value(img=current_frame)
6h45
